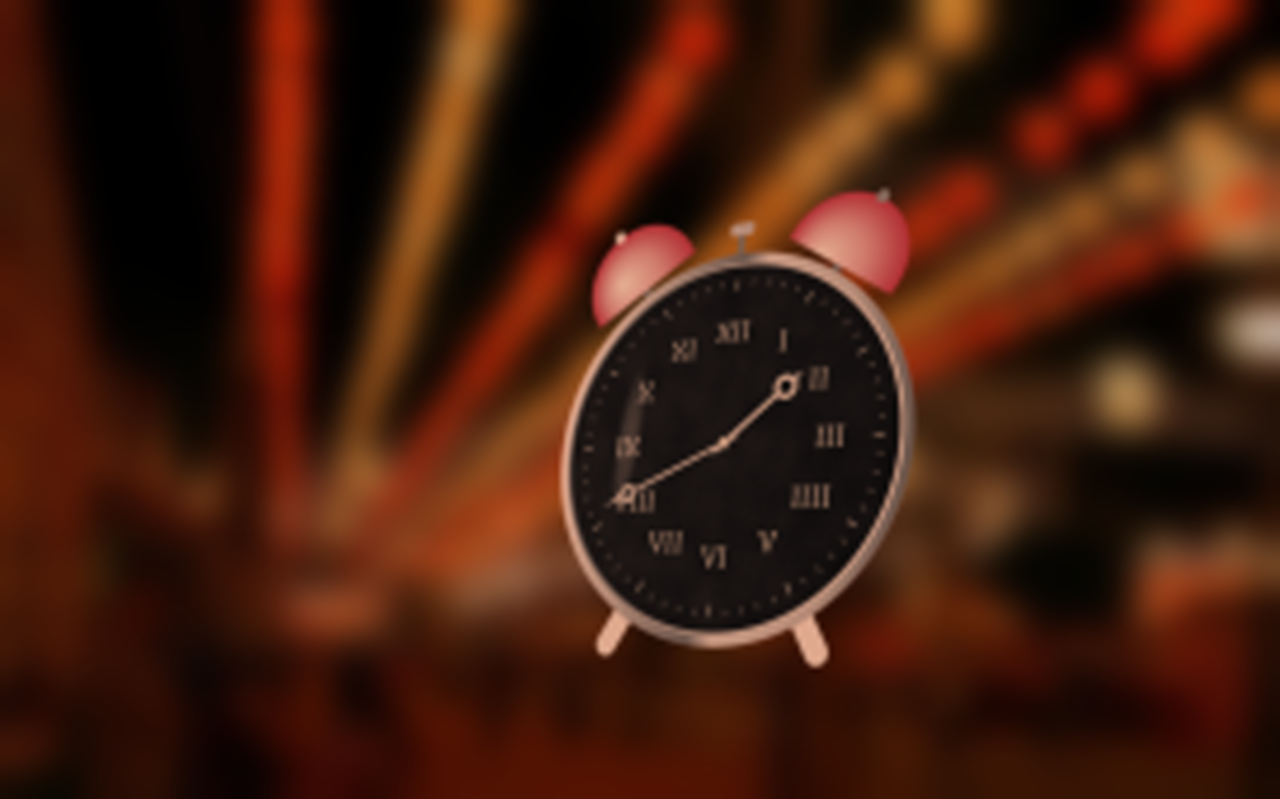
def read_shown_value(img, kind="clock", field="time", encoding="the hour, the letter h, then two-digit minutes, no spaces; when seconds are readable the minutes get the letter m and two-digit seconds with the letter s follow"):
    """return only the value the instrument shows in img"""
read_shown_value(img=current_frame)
1h41
